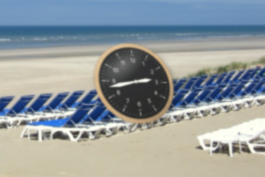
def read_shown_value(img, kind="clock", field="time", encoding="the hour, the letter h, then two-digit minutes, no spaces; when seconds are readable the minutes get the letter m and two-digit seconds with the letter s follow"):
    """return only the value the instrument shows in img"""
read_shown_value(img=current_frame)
2h43
